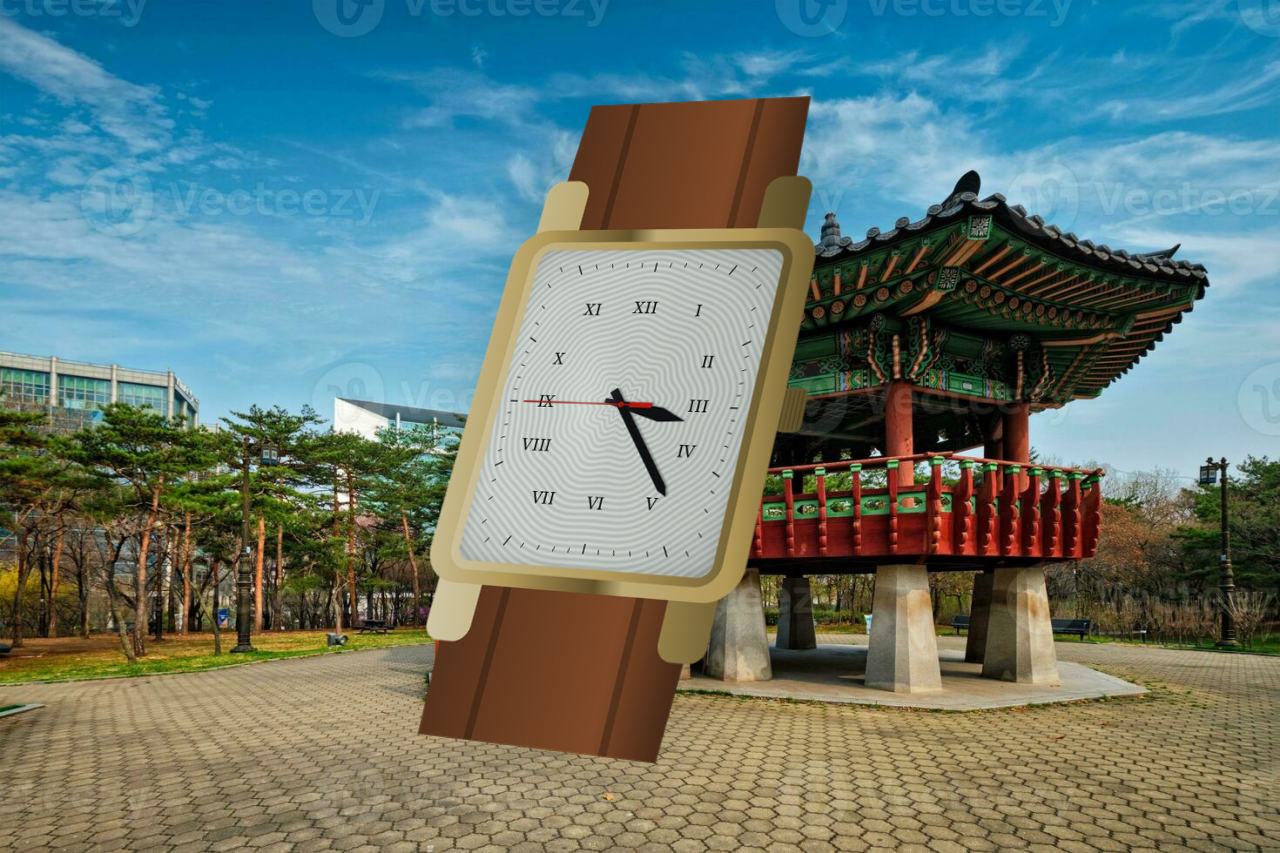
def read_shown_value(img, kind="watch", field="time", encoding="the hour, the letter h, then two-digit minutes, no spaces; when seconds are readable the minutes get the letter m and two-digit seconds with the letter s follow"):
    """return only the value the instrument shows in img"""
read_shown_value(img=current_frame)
3h23m45s
